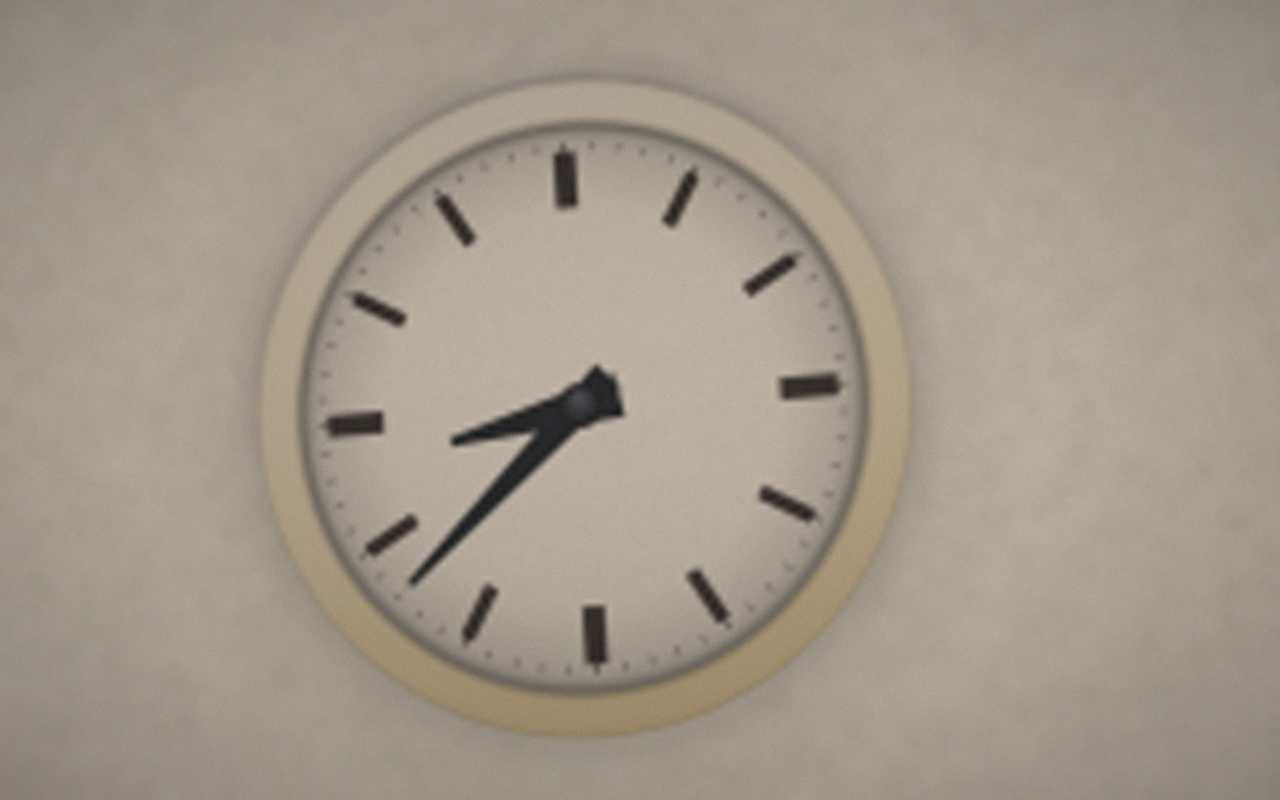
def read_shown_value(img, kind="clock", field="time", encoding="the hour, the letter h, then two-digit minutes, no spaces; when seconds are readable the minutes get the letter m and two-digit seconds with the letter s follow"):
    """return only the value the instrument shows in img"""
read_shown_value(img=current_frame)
8h38
